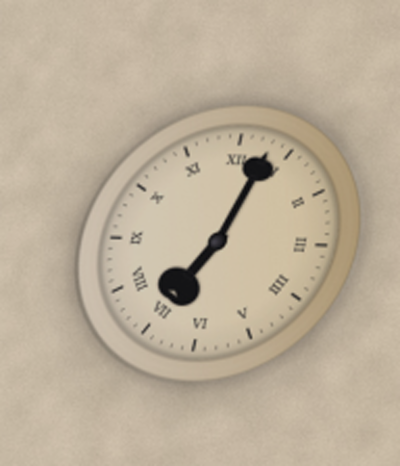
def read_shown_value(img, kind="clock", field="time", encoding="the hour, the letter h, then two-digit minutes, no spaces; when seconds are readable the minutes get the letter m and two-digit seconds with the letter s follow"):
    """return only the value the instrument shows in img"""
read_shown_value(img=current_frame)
7h03
